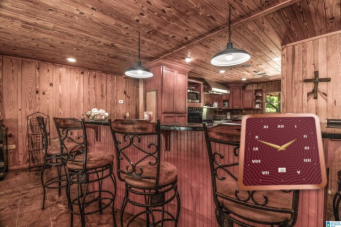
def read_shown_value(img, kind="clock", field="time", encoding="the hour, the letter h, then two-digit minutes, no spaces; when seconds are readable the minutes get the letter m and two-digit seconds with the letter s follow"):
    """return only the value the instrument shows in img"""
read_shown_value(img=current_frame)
1h49
